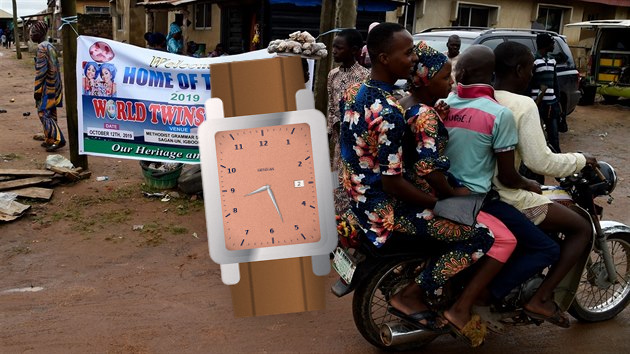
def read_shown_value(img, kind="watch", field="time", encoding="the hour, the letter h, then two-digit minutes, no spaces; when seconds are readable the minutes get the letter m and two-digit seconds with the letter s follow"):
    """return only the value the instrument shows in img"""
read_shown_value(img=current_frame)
8h27
